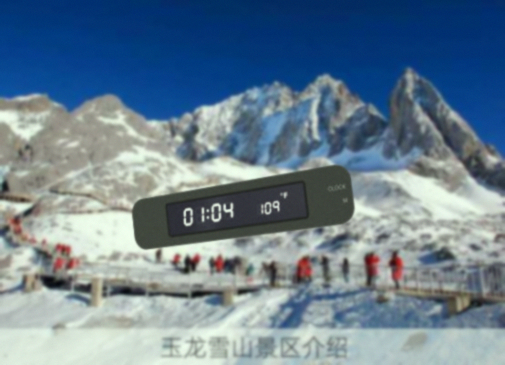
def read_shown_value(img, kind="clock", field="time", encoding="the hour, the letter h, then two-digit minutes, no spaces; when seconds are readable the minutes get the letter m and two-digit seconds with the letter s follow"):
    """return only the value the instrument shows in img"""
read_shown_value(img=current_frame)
1h04
